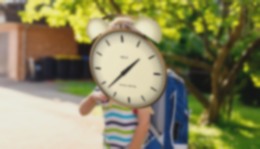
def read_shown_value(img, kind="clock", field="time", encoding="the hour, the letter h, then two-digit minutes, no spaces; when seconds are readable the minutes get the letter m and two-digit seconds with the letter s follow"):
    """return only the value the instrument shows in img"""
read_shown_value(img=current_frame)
1h38
